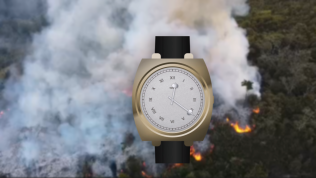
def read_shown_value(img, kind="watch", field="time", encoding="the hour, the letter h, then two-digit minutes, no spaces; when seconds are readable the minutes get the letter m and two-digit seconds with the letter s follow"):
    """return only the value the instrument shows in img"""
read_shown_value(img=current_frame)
12h21
